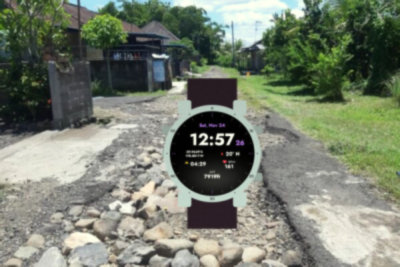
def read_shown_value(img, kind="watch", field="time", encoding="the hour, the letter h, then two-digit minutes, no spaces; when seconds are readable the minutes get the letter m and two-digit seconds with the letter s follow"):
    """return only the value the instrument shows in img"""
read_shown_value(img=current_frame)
12h57
